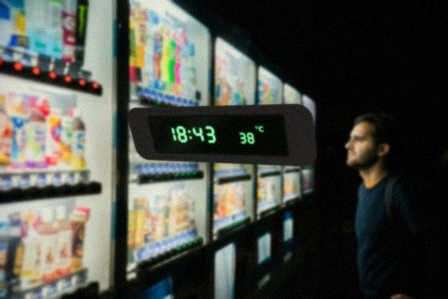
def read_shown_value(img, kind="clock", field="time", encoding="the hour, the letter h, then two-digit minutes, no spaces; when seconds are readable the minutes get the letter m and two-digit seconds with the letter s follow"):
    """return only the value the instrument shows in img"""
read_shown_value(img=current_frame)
18h43
